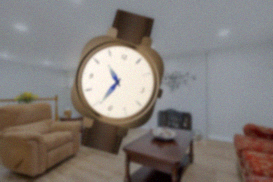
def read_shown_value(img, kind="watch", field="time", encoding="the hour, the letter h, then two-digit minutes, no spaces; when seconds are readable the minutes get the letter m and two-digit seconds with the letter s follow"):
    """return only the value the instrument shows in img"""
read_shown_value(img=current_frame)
10h34
